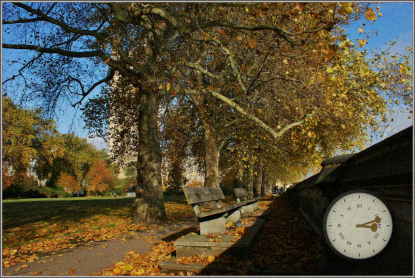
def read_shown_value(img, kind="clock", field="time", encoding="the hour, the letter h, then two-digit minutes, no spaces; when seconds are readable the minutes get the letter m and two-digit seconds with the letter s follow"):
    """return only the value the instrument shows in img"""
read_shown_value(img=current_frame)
3h12
